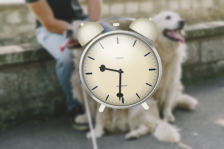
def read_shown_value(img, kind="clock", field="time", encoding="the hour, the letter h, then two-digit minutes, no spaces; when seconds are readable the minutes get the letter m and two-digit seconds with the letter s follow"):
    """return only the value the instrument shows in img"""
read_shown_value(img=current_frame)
9h31
